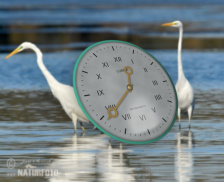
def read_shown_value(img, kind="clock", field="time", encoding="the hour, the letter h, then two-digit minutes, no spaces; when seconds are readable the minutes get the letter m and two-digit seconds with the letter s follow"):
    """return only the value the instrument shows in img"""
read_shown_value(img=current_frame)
12h39
